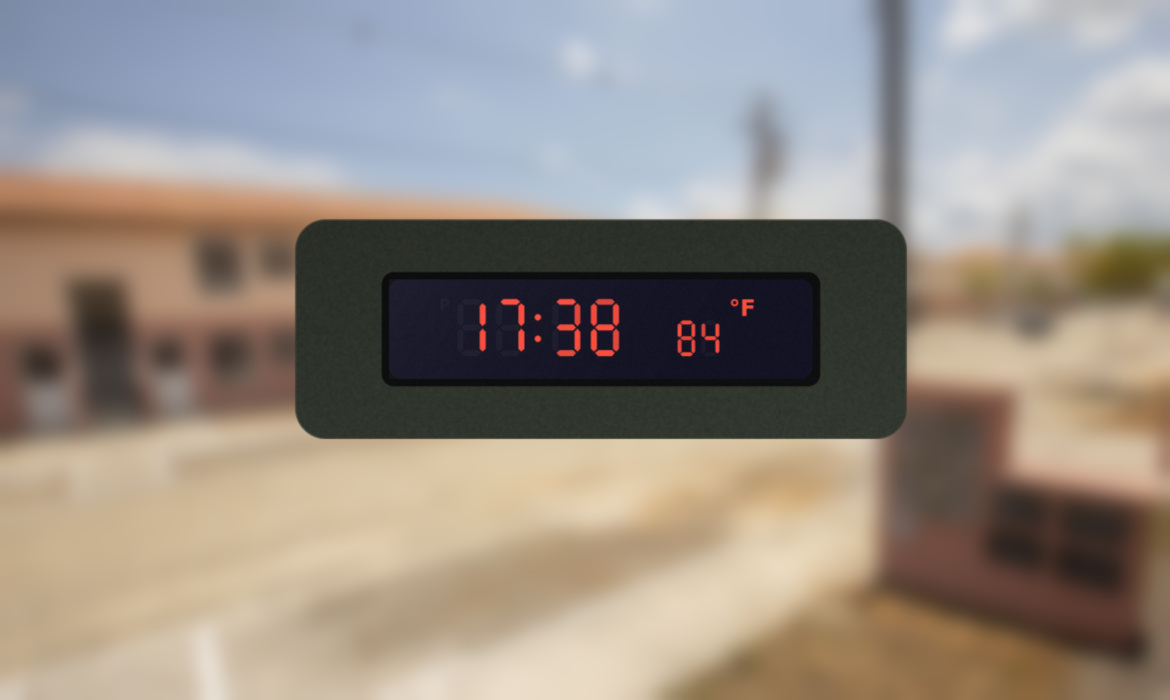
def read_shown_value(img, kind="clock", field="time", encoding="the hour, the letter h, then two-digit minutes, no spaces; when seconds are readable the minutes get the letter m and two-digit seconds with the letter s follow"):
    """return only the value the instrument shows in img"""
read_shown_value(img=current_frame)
17h38
